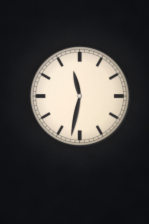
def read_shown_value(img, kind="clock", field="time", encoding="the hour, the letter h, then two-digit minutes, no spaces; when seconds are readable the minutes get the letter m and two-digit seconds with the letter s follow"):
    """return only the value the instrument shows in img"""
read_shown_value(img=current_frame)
11h32
